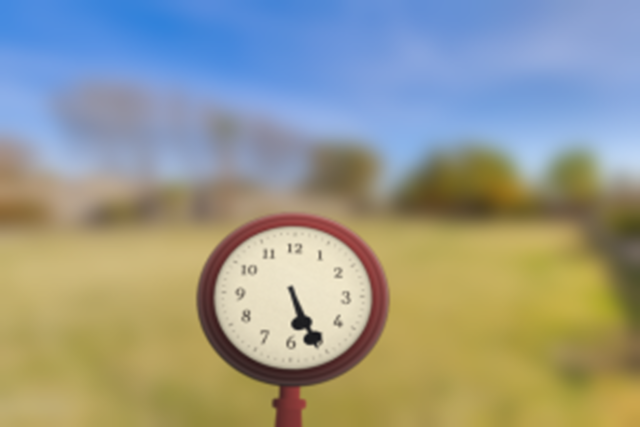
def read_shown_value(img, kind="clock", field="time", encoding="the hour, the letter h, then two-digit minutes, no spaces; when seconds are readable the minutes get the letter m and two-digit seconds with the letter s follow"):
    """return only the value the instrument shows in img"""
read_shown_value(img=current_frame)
5h26
